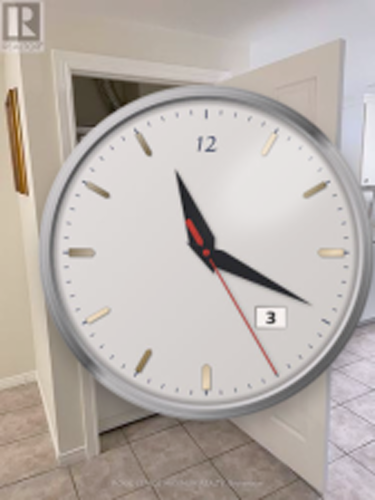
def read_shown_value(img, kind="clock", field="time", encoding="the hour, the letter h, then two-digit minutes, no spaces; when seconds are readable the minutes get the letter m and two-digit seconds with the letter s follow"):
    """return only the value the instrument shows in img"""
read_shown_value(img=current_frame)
11h19m25s
